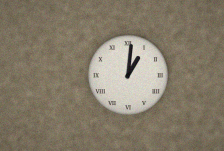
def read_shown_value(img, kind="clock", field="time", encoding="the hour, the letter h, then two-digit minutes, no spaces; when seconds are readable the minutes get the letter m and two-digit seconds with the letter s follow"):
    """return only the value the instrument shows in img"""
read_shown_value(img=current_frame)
1h01
